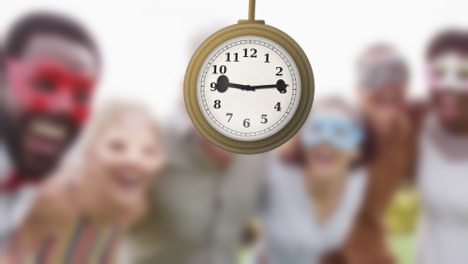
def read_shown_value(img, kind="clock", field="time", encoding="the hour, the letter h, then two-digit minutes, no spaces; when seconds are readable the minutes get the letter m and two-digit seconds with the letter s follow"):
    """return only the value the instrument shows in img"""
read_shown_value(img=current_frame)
9h14
